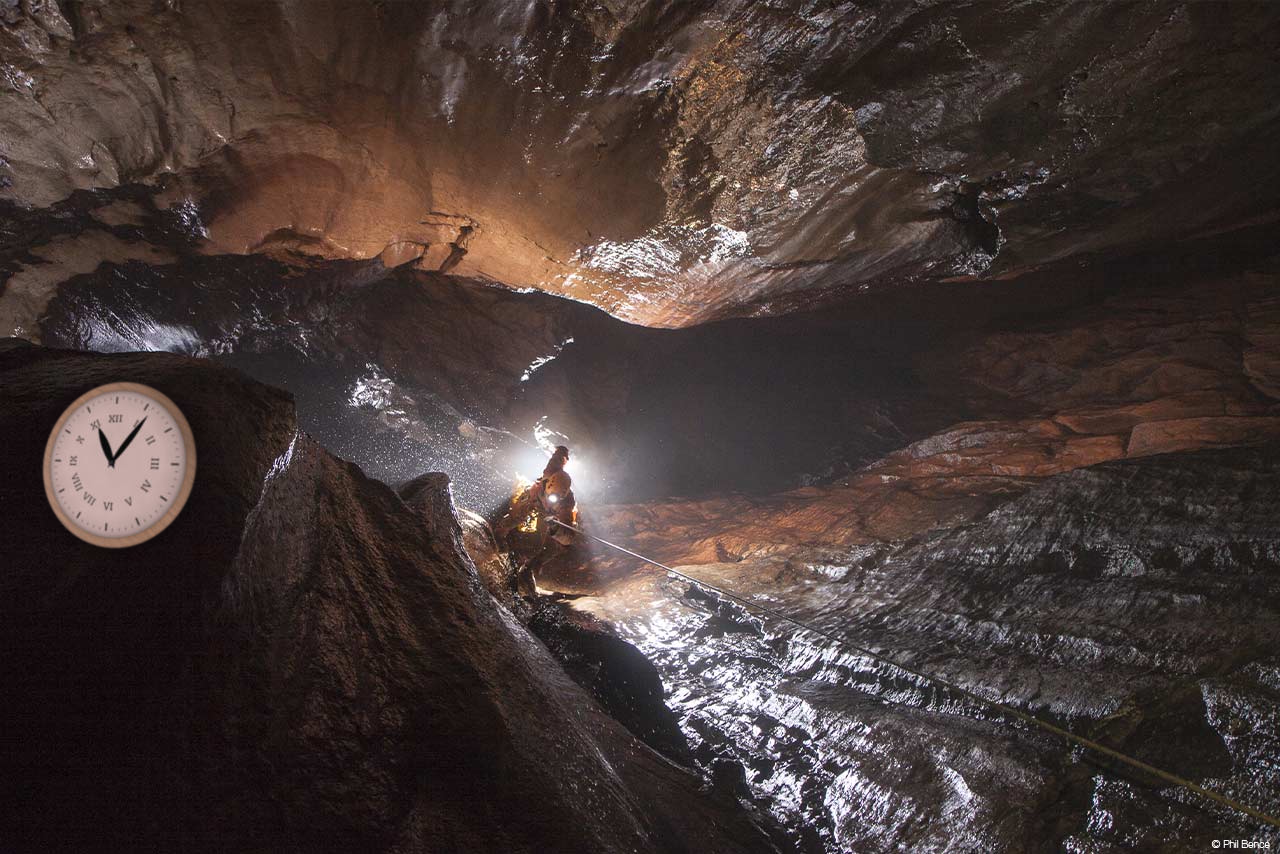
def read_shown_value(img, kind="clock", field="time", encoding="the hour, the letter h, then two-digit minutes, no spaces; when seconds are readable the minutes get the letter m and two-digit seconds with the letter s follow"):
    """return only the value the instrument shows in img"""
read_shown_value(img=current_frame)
11h06
